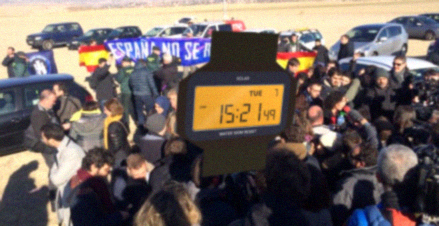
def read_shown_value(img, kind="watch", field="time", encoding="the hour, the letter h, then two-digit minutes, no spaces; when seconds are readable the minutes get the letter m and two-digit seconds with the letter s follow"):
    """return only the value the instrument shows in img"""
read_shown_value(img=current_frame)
15h21m49s
